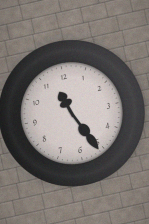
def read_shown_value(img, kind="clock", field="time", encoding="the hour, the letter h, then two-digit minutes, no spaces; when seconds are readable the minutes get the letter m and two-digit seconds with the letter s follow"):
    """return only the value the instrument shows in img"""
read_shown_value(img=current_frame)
11h26
